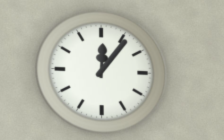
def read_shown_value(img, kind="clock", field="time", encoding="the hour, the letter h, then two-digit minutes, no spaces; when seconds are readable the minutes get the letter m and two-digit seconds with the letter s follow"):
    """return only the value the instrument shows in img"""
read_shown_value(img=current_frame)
12h06
